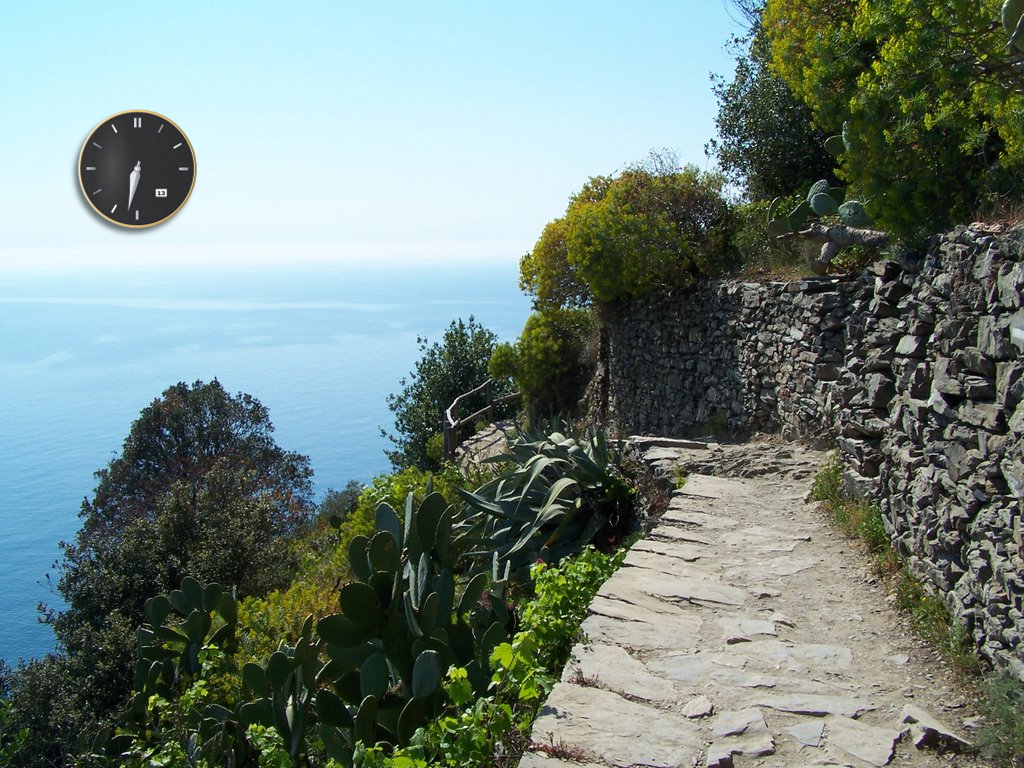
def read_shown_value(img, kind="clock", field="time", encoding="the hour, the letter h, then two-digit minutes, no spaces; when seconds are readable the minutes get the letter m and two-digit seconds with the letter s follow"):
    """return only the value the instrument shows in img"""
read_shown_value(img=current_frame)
6h32
